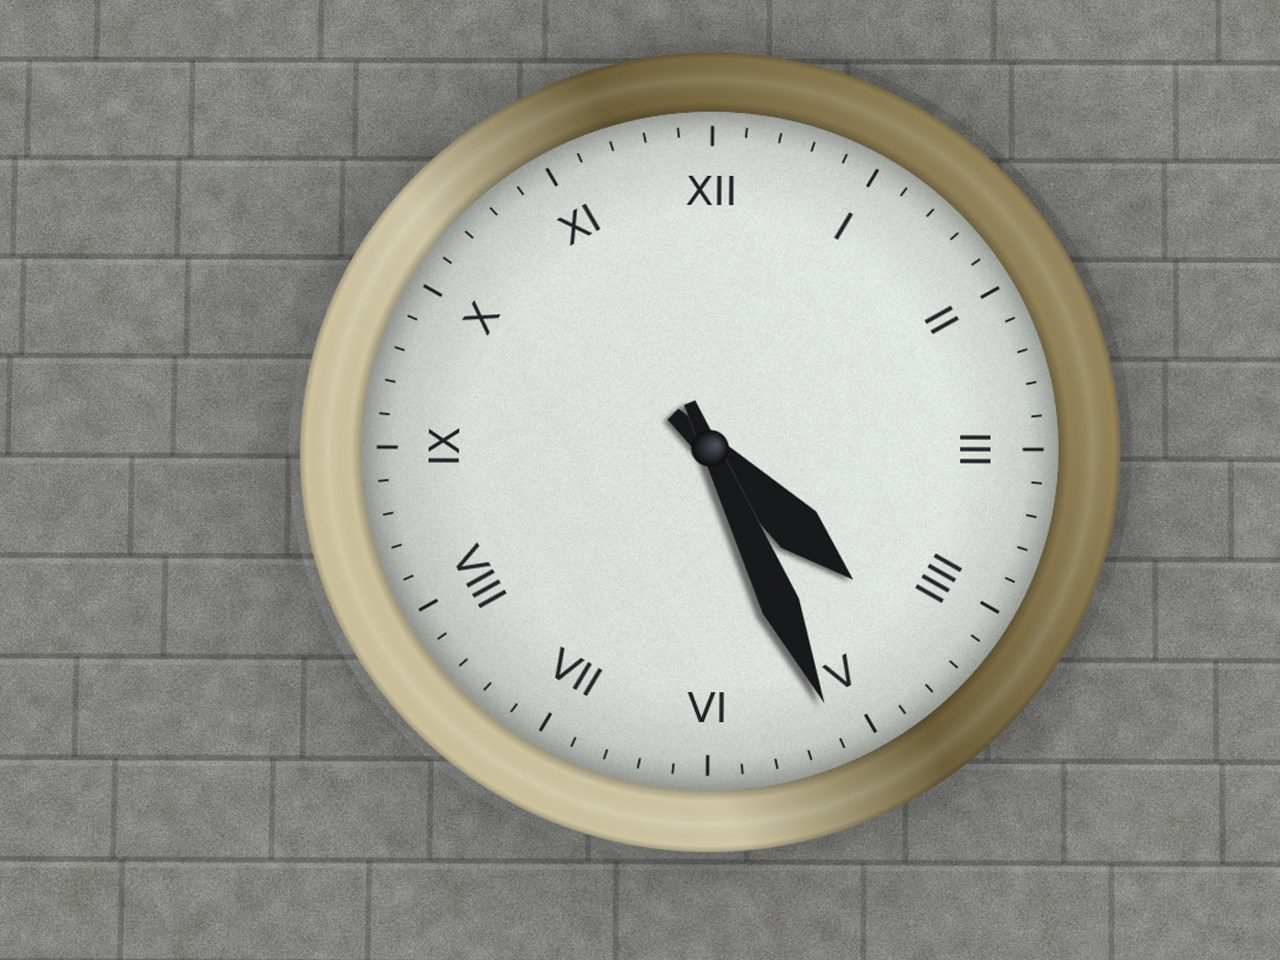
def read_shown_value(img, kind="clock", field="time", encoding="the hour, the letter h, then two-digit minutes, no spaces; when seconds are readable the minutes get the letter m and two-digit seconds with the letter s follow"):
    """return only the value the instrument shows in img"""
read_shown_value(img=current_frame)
4h26
